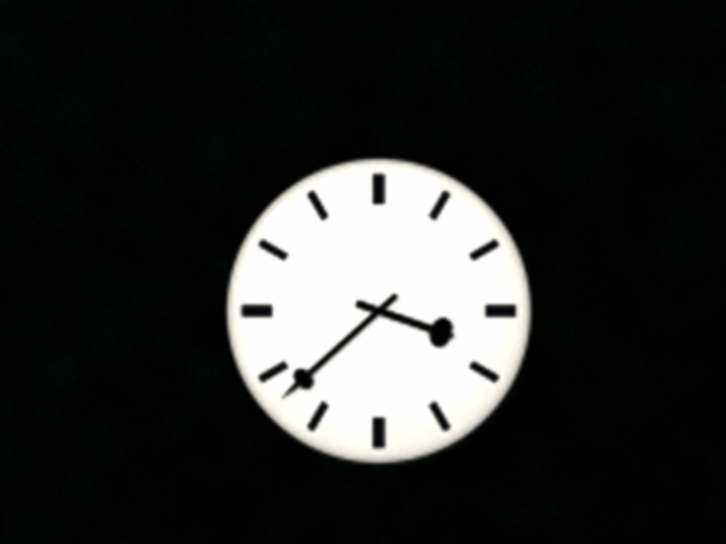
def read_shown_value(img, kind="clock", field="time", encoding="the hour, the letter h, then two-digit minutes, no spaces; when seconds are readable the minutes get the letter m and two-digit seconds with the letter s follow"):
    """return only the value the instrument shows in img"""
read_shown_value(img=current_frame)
3h38
